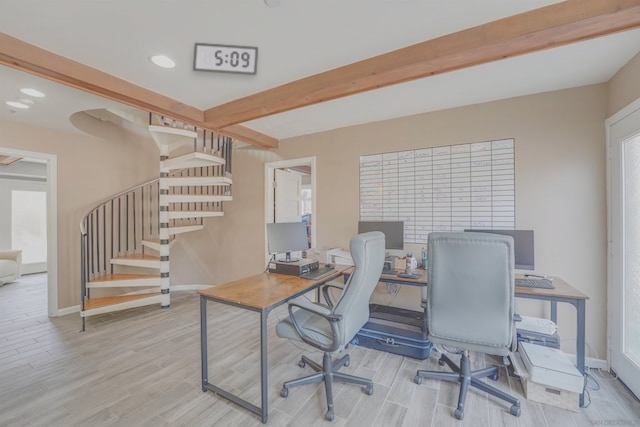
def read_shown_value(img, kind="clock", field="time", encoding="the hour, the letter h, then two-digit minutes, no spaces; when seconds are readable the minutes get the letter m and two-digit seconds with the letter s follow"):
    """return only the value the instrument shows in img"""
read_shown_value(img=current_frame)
5h09
